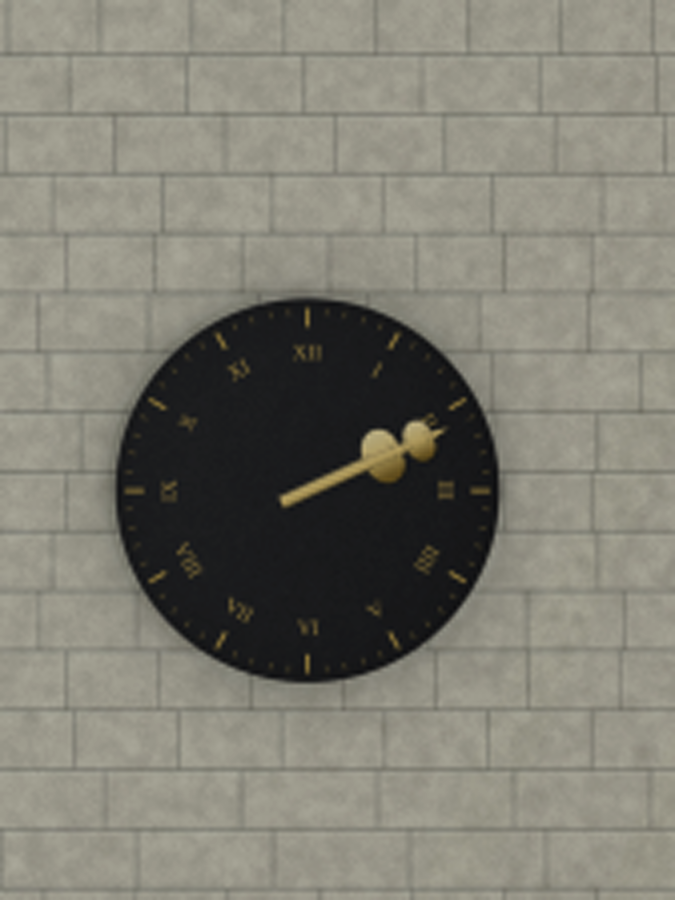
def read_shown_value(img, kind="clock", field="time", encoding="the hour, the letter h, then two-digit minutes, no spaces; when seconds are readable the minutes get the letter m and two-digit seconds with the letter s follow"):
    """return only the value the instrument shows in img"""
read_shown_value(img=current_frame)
2h11
